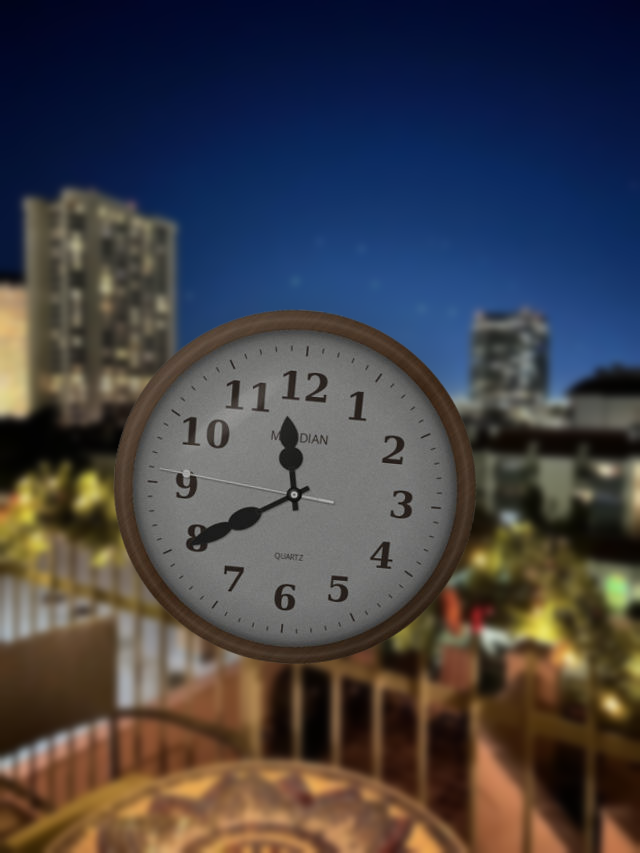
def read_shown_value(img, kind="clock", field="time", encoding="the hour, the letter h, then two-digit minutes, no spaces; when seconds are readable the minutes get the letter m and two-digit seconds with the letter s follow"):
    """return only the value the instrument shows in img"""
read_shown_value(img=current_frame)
11h39m46s
